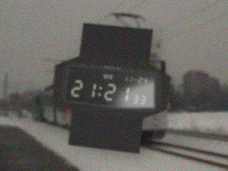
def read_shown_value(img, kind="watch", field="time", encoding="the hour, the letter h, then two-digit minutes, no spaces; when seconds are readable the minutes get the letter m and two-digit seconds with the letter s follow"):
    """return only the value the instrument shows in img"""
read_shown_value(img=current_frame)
21h21
